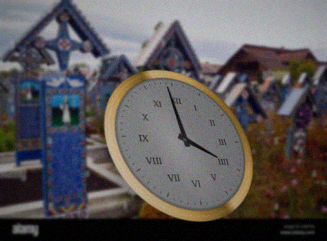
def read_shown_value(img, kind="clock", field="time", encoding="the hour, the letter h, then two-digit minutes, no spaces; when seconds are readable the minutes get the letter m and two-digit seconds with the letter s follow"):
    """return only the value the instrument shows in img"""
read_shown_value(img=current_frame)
3h59
